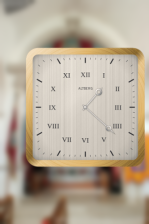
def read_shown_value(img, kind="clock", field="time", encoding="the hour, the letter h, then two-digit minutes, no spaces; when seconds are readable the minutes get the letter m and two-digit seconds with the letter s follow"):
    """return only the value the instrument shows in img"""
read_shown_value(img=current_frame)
1h22
